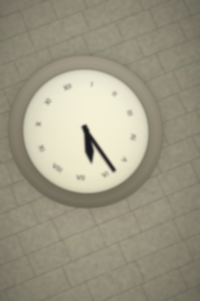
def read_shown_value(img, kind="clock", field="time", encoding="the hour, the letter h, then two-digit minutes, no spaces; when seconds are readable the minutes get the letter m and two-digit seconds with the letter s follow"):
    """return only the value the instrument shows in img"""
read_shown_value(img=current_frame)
6h28
